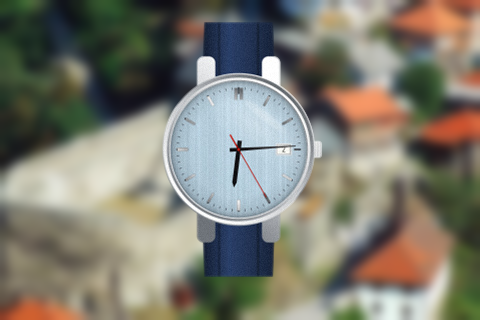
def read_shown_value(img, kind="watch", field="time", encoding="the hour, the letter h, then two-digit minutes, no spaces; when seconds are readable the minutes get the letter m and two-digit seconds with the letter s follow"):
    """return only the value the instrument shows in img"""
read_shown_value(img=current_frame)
6h14m25s
